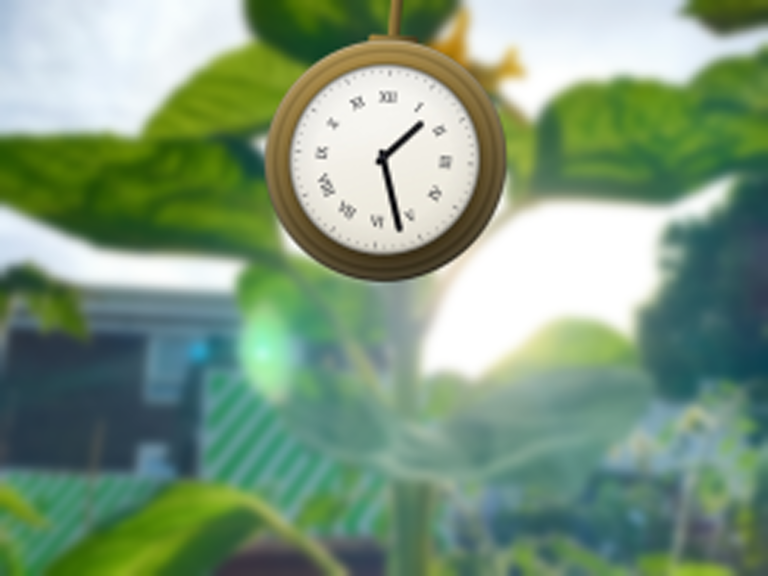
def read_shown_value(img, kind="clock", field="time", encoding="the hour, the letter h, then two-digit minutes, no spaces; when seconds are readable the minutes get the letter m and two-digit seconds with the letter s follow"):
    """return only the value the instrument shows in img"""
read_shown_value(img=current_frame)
1h27
